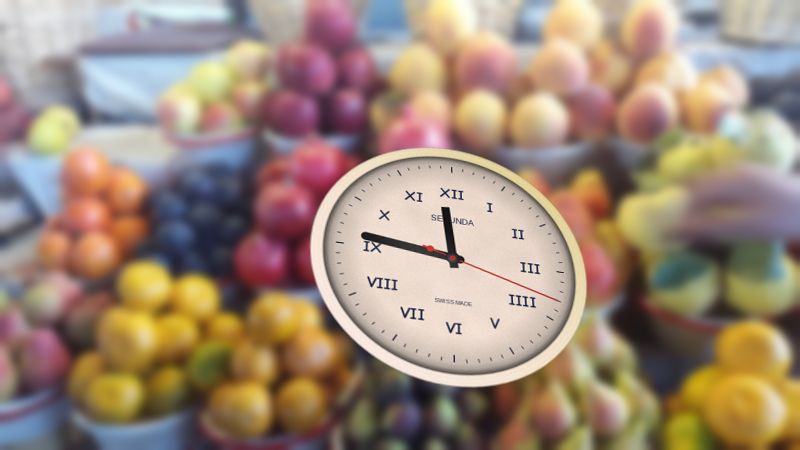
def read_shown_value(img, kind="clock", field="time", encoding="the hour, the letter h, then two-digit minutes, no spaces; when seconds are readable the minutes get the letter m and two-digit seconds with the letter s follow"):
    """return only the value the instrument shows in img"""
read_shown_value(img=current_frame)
11h46m18s
